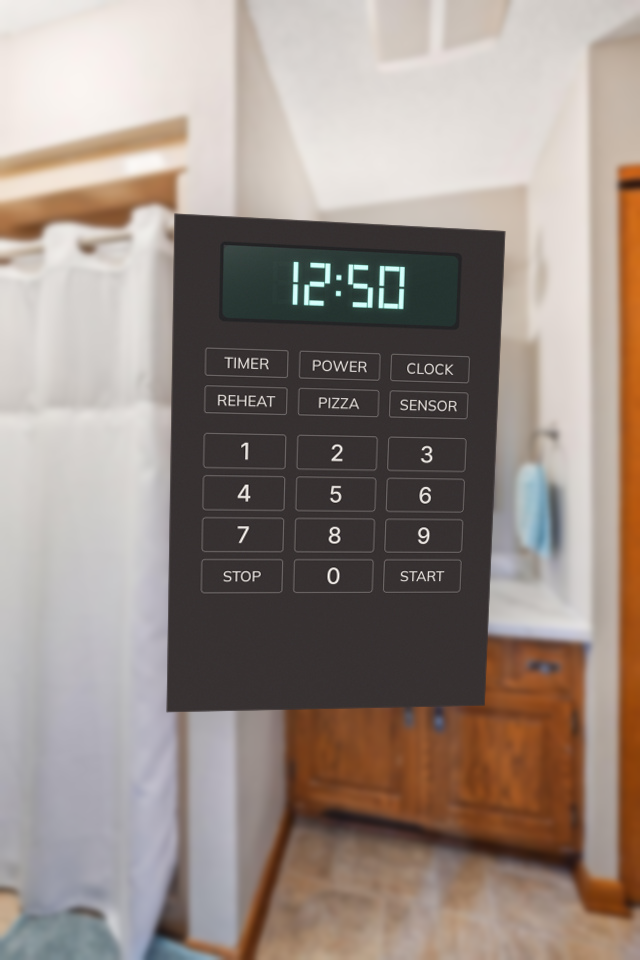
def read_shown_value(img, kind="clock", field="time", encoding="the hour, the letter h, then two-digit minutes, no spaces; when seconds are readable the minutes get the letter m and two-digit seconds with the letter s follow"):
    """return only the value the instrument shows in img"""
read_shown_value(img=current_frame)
12h50
